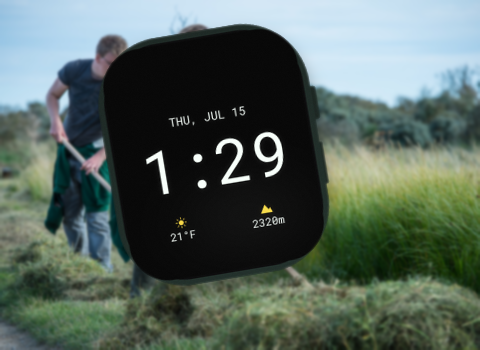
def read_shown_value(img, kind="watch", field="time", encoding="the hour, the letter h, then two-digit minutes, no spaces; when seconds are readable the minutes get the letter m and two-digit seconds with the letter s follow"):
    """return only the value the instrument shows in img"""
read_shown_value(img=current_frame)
1h29
